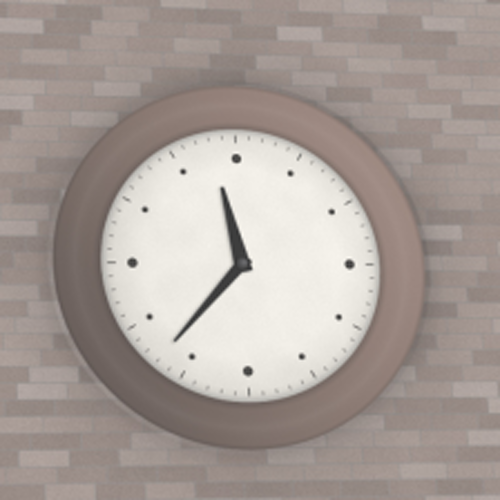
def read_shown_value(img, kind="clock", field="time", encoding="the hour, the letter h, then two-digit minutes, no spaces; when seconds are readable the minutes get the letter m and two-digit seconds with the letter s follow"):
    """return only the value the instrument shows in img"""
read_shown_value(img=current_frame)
11h37
